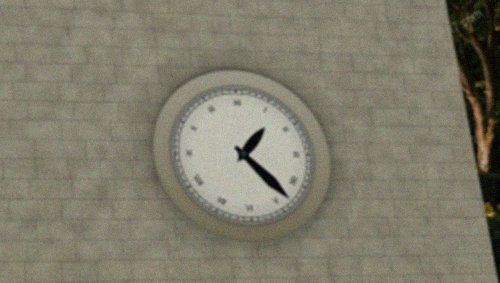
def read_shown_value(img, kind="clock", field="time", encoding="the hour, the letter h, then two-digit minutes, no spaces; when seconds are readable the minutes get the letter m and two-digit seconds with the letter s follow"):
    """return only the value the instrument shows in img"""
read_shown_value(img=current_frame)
1h23
